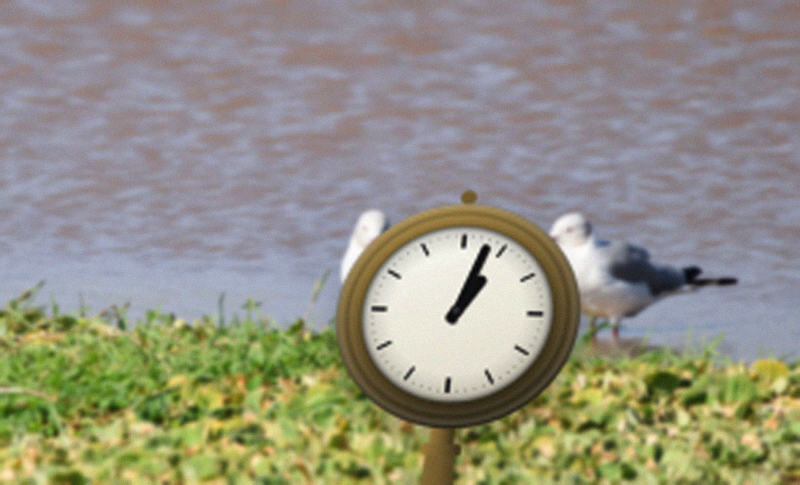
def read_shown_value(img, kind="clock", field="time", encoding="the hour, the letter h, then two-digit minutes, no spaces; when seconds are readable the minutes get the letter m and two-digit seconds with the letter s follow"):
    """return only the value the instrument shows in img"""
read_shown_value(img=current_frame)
1h03
